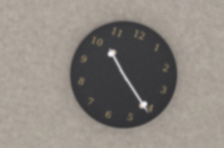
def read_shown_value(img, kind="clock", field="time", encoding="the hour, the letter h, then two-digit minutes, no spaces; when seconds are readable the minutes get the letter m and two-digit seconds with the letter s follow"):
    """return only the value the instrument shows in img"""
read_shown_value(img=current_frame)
10h21
